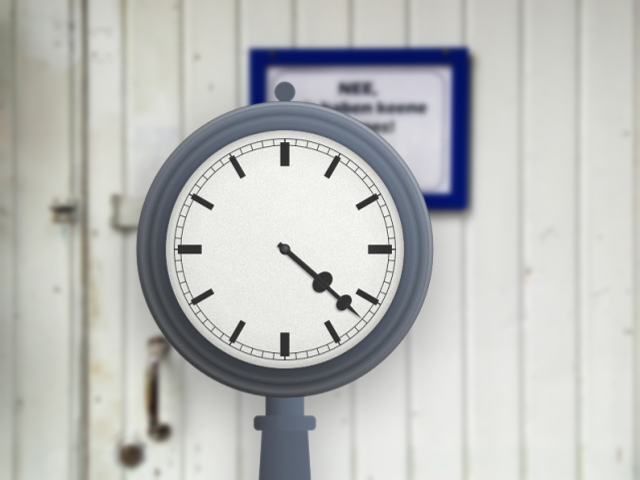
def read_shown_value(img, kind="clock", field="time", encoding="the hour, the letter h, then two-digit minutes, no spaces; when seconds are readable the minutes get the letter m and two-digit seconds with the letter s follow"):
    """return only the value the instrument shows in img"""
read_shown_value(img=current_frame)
4h22
